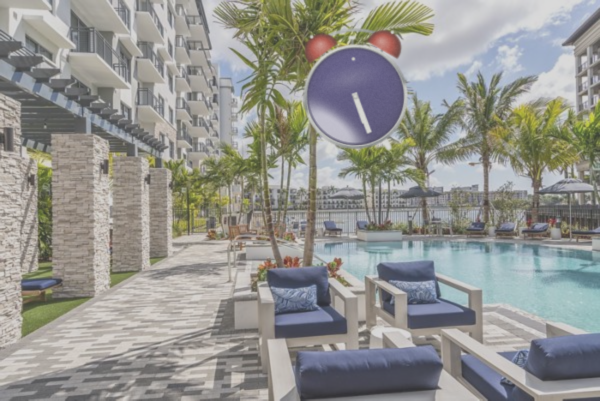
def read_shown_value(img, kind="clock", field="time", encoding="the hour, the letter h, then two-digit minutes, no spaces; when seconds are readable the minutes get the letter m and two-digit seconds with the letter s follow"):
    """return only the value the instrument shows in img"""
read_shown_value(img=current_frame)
5h27
